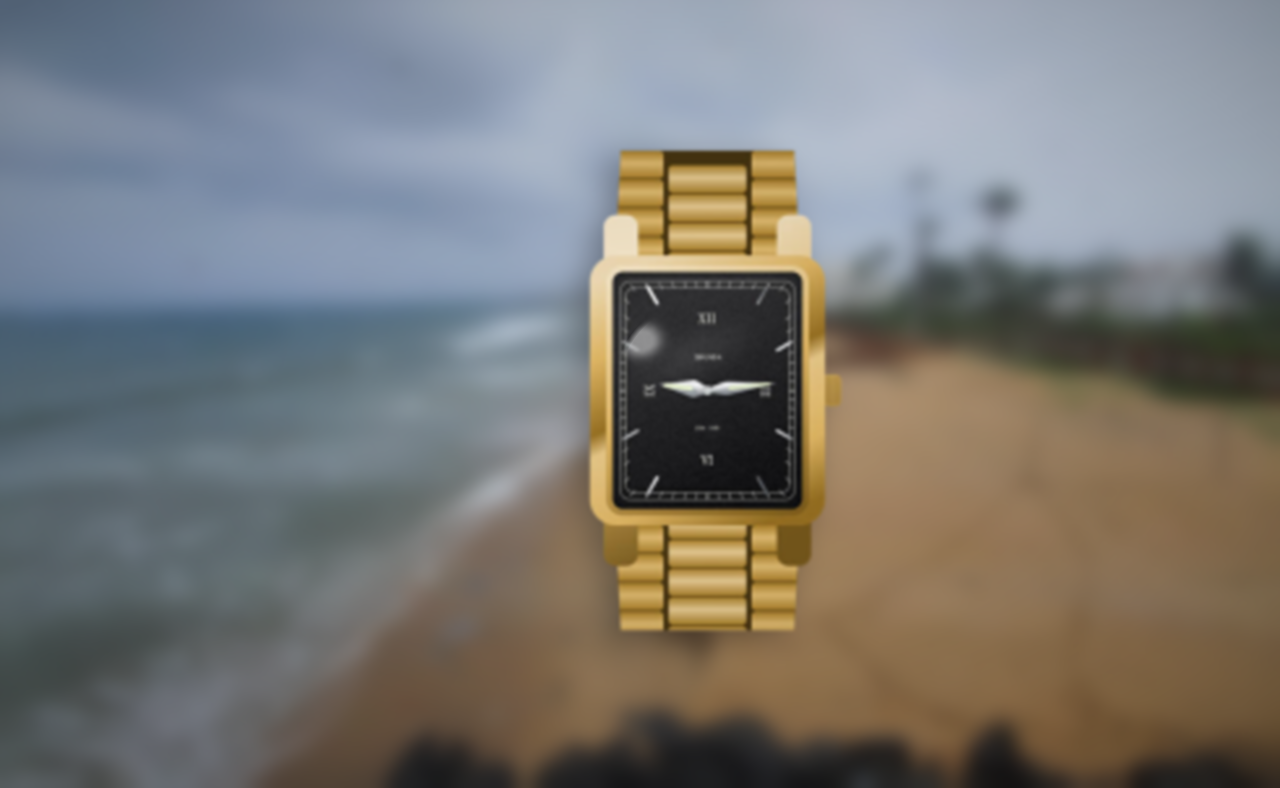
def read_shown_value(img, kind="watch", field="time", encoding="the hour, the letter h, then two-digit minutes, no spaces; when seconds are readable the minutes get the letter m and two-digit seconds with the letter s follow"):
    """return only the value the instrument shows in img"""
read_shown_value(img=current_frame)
9h14
